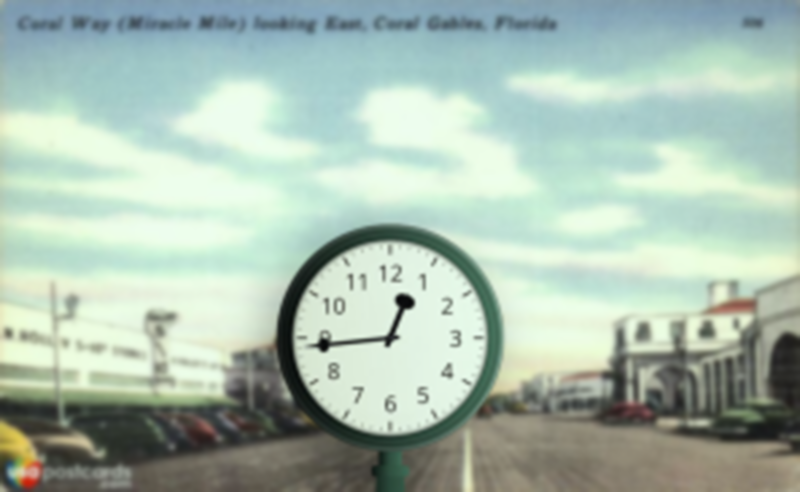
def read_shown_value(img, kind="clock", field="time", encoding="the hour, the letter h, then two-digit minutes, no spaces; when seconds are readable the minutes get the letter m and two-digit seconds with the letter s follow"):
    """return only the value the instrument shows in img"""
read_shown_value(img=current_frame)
12h44
